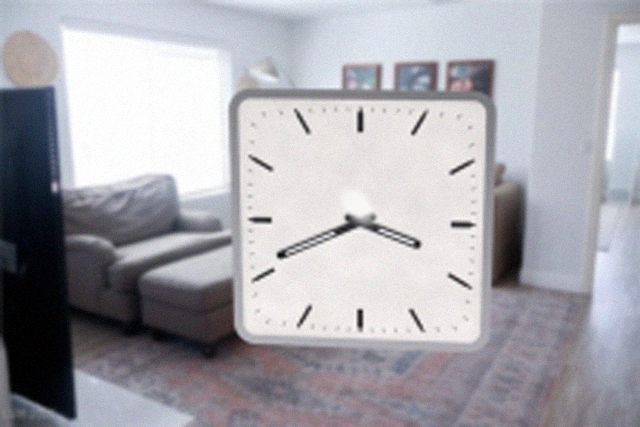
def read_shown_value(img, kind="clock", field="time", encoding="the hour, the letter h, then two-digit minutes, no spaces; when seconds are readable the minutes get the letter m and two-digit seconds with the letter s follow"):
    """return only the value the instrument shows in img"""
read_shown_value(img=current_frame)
3h41
